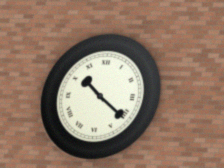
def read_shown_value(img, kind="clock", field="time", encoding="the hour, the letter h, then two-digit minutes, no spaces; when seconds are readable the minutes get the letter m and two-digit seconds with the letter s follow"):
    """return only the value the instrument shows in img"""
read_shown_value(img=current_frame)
10h21
